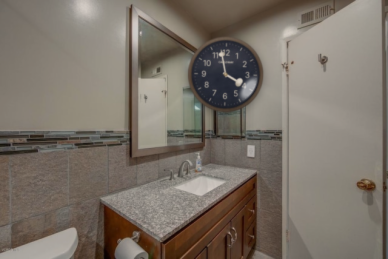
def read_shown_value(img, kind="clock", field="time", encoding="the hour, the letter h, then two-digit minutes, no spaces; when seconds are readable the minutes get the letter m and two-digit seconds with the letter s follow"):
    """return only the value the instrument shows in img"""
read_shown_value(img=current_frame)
3h58
